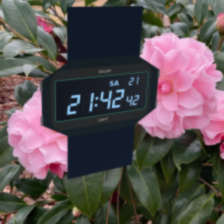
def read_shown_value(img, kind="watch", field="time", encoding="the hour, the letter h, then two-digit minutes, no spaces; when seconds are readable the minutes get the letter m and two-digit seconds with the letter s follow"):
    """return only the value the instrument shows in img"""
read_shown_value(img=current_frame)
21h42m42s
